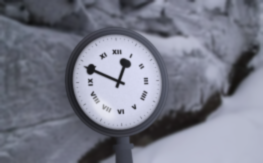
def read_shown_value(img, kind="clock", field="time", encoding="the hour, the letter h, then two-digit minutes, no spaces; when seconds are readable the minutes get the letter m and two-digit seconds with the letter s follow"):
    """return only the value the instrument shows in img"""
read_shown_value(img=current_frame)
12h49
